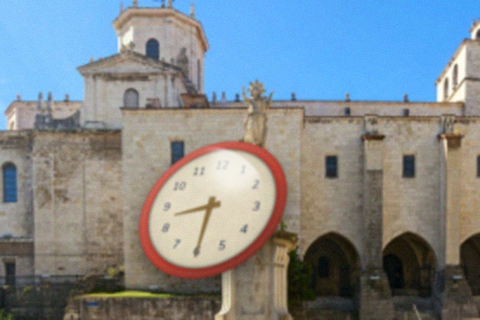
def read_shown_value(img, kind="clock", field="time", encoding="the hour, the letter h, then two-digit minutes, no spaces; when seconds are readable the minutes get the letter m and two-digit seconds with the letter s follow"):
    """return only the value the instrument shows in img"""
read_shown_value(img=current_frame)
8h30
